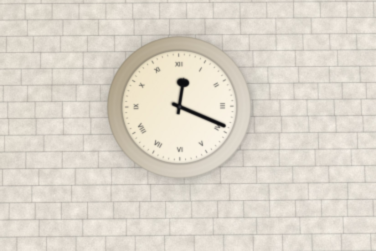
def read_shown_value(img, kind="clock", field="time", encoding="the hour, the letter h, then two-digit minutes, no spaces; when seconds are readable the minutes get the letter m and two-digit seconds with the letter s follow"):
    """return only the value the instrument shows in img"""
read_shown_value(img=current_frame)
12h19
